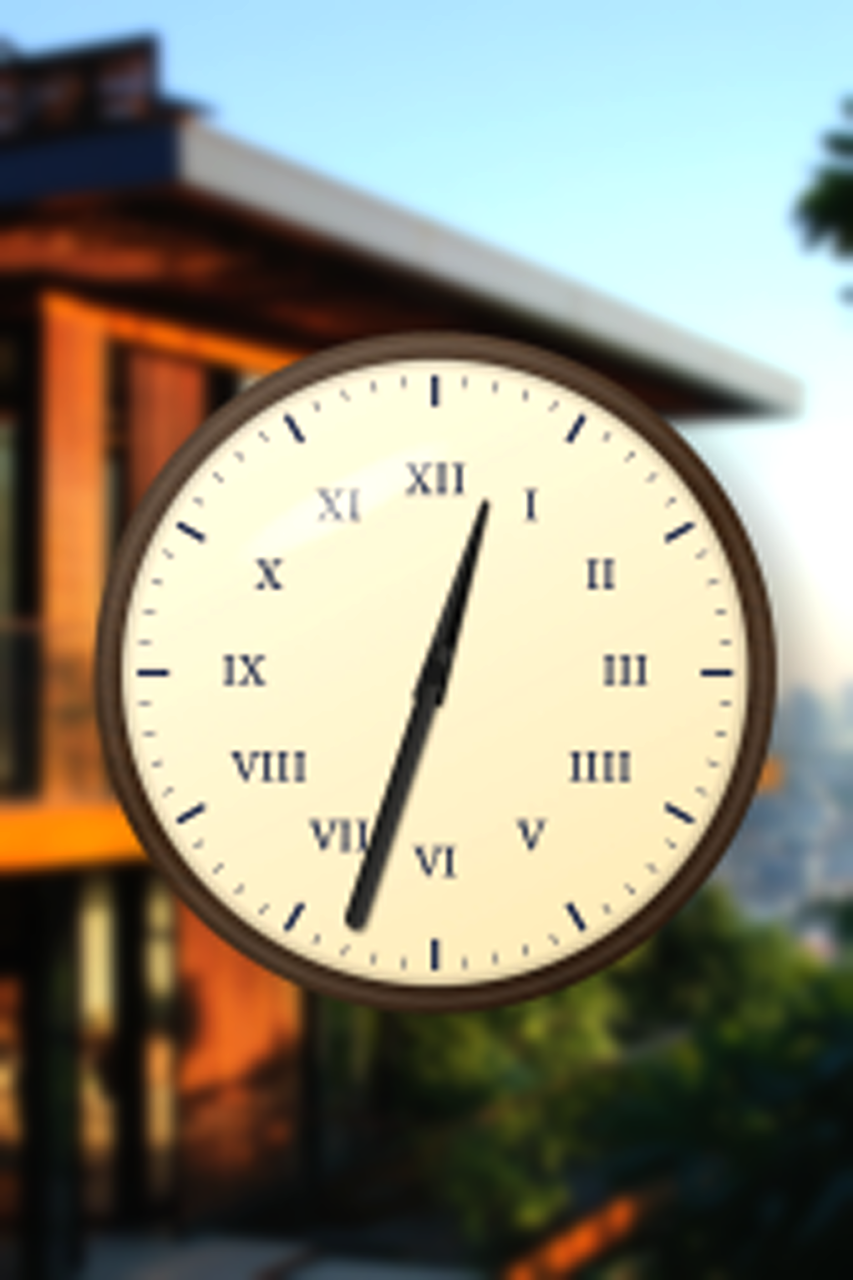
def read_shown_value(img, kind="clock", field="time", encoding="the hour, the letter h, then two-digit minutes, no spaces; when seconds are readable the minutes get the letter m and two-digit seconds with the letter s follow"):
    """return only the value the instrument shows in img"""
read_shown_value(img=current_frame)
12h33
